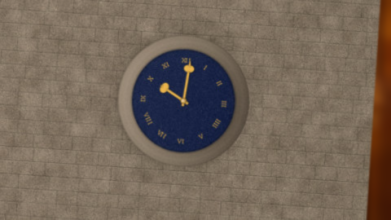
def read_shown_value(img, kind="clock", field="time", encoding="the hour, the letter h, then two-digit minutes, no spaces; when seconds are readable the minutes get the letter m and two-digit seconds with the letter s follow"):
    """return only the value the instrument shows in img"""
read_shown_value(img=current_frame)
10h01
